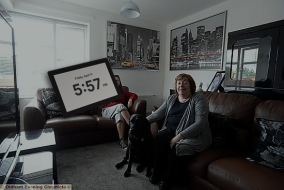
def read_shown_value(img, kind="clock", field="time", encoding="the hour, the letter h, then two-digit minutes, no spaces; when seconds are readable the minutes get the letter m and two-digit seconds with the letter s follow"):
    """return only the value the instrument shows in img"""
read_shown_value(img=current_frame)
5h57
